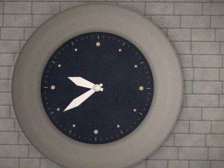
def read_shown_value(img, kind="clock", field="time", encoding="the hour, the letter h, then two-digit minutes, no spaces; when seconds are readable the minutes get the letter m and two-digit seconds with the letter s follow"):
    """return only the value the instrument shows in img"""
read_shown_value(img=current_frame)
9h39
